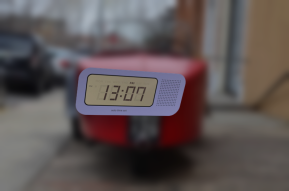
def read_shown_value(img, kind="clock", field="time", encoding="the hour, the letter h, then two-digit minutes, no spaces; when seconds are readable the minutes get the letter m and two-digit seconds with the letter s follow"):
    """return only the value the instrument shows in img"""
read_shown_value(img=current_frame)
13h07
